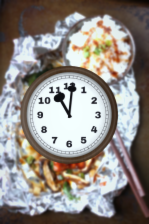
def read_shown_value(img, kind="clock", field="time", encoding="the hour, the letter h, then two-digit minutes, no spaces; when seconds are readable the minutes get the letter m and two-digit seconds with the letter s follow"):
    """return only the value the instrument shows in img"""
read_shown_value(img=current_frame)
11h01
